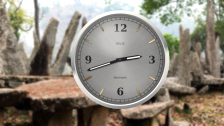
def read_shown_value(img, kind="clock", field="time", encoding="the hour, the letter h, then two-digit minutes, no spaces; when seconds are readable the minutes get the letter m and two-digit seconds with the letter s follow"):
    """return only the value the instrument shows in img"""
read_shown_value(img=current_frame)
2h42
